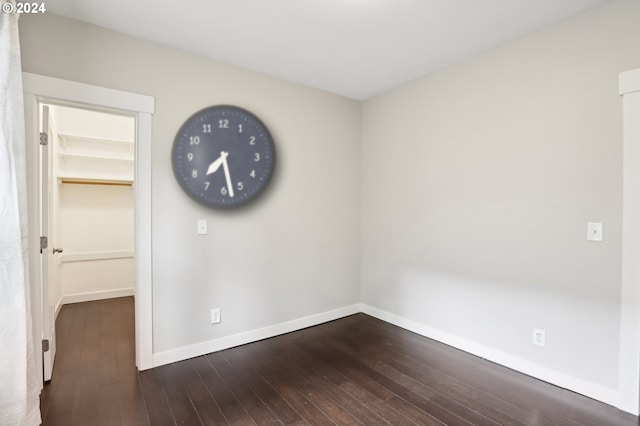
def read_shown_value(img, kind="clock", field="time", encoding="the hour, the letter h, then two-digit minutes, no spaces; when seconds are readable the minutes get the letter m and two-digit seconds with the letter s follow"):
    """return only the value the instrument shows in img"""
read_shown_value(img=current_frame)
7h28
